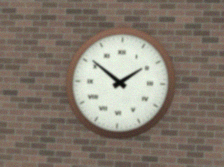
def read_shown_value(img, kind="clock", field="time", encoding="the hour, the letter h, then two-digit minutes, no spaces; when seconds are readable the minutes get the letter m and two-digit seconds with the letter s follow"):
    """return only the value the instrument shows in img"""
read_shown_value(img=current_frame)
1h51
